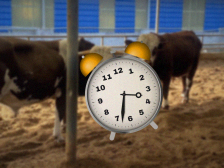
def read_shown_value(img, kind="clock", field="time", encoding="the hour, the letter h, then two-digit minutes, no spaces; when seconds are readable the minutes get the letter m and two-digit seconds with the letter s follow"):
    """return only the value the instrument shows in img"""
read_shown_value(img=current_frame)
3h33
